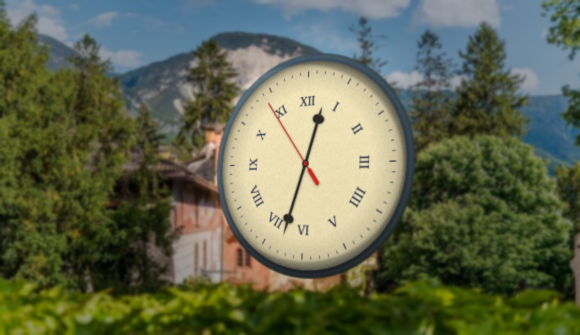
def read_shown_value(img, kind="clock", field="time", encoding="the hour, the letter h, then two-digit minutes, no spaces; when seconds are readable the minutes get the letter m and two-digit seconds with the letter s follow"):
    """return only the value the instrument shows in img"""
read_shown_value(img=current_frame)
12h32m54s
